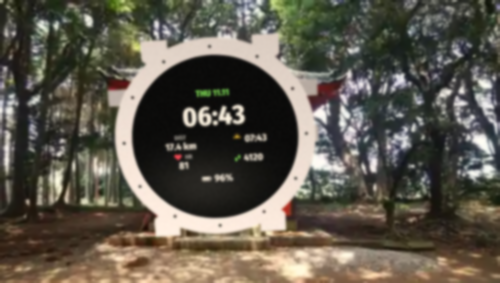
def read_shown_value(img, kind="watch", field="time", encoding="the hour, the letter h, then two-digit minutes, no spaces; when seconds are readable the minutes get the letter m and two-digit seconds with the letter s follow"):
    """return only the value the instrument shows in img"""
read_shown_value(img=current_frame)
6h43
